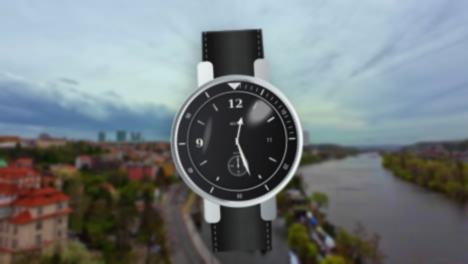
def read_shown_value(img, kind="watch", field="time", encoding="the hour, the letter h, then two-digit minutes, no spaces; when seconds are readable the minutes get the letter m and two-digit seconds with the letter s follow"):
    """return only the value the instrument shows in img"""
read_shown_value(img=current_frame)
12h27
